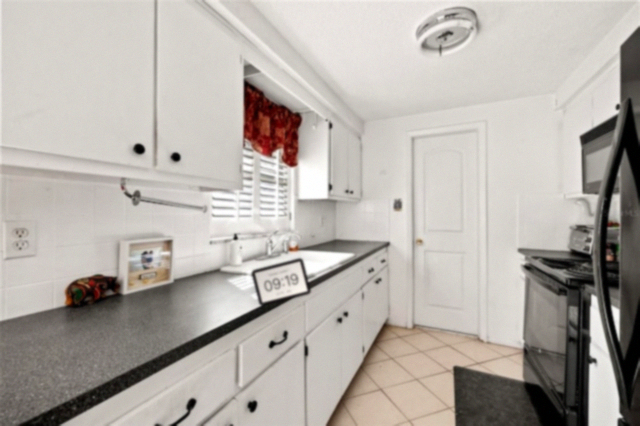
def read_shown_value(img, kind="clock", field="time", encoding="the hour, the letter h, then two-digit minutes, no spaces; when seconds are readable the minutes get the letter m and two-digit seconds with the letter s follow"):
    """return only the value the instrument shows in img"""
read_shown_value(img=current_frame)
9h19
